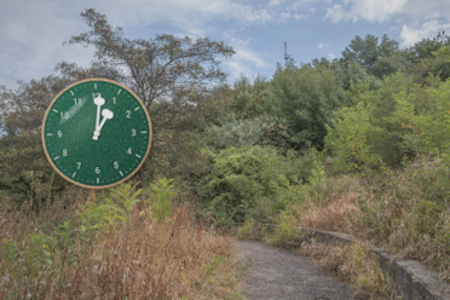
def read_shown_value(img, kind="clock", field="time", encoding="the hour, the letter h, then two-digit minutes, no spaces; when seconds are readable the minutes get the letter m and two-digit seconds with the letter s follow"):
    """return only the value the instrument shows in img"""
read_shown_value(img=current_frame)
1h01
